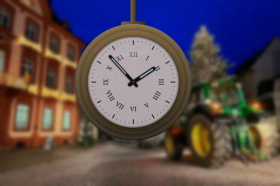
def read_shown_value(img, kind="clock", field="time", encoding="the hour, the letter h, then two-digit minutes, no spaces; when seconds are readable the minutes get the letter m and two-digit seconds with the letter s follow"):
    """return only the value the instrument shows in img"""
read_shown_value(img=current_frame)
1h53
